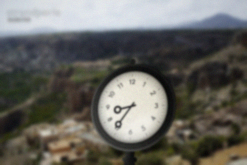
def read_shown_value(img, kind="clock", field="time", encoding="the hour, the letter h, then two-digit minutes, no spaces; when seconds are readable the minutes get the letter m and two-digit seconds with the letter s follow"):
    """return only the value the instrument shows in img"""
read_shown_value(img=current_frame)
8h36
